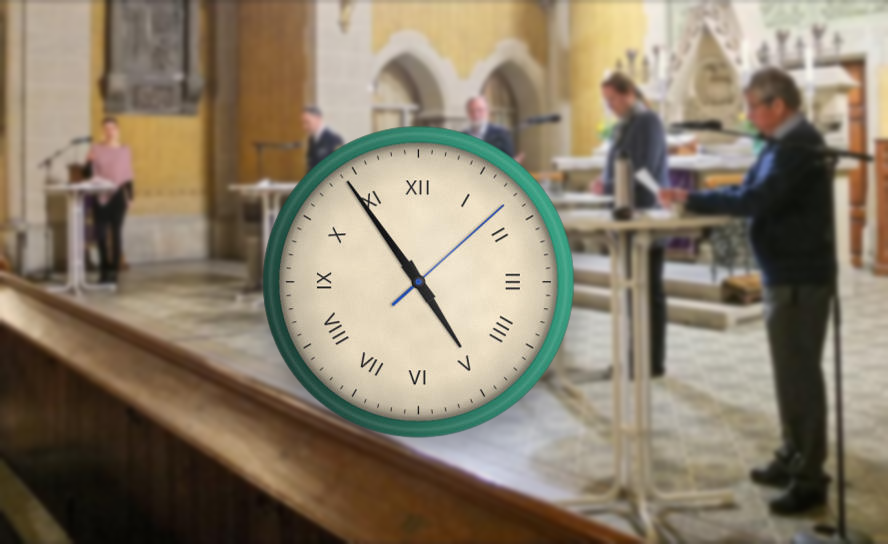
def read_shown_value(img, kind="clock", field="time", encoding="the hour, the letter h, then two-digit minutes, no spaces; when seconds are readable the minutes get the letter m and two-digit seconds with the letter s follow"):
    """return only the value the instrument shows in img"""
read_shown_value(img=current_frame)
4h54m08s
